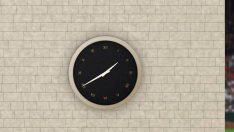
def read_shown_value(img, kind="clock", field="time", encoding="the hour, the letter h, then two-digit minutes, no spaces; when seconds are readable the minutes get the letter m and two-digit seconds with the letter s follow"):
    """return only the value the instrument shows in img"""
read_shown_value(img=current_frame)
1h40
